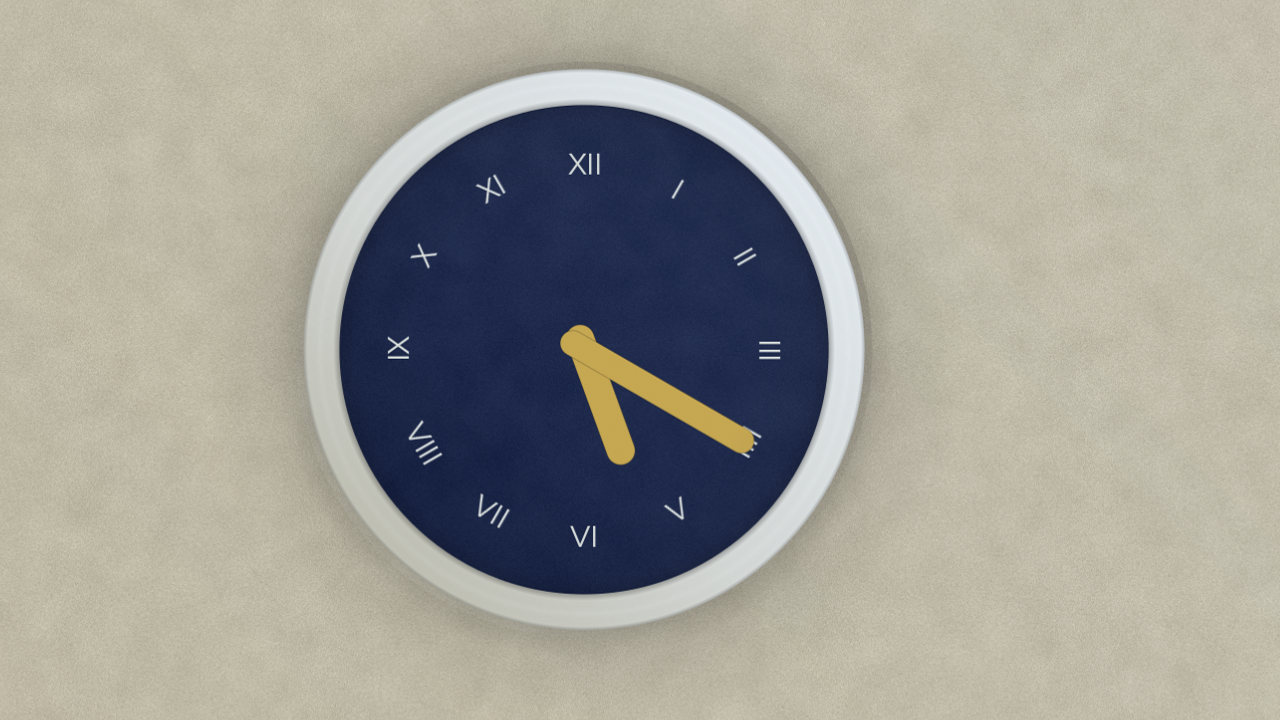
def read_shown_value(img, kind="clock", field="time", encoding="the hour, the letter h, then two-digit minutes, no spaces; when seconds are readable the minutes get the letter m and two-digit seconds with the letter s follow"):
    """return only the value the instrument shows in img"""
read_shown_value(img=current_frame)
5h20
